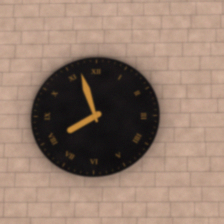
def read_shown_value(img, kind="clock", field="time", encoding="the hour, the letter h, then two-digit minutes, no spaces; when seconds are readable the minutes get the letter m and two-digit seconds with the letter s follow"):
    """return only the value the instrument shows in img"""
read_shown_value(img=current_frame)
7h57
